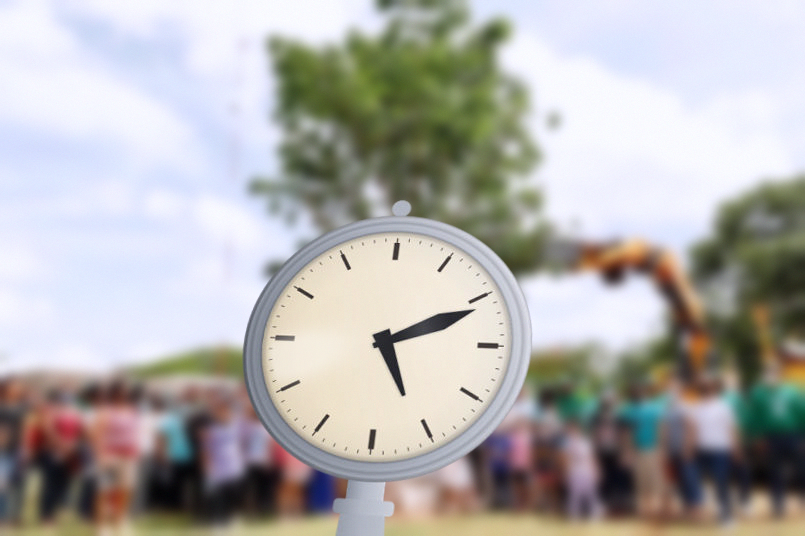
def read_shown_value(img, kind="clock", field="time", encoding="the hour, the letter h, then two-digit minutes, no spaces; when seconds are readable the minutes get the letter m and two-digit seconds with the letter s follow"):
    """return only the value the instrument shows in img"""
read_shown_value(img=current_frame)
5h11
